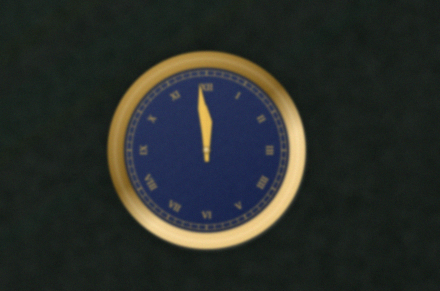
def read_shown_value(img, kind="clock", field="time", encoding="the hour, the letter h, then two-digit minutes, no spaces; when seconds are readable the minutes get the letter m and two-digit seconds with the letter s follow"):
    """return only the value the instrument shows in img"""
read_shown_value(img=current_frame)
11h59
